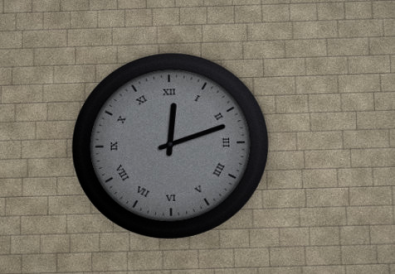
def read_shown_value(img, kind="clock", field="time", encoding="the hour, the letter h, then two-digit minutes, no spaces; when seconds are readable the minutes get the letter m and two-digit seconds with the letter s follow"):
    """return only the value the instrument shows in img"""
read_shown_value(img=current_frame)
12h12
